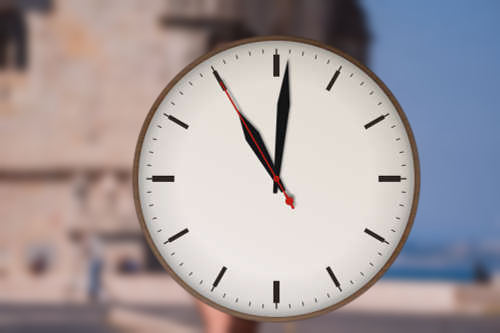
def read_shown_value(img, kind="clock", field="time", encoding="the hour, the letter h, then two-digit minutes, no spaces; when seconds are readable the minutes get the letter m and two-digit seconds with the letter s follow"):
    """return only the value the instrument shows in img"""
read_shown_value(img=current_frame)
11h00m55s
